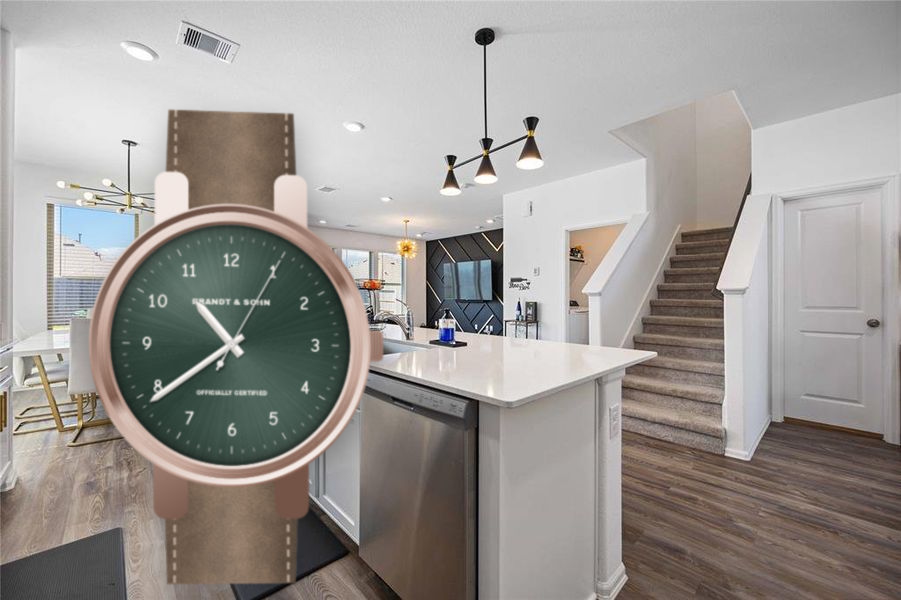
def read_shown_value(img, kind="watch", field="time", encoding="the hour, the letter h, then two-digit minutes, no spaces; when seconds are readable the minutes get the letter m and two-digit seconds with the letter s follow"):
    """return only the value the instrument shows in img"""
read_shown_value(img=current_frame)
10h39m05s
